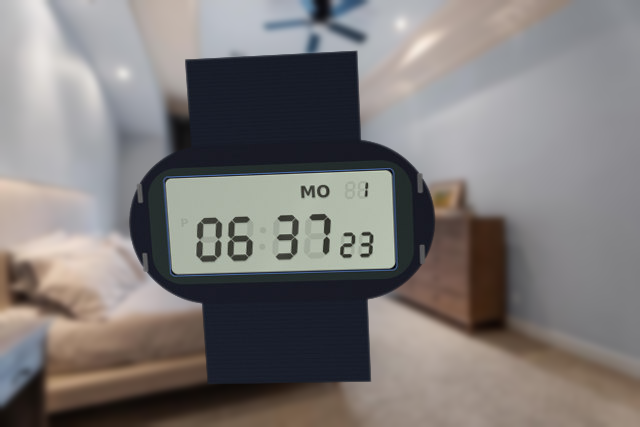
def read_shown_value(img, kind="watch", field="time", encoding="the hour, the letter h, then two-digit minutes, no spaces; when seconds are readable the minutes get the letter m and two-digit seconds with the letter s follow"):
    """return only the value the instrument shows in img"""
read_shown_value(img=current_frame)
6h37m23s
